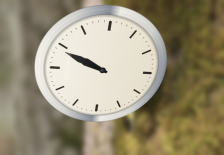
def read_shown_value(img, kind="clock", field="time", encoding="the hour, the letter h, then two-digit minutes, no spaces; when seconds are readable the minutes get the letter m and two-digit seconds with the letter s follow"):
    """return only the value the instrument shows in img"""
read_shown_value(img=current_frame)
9h49
